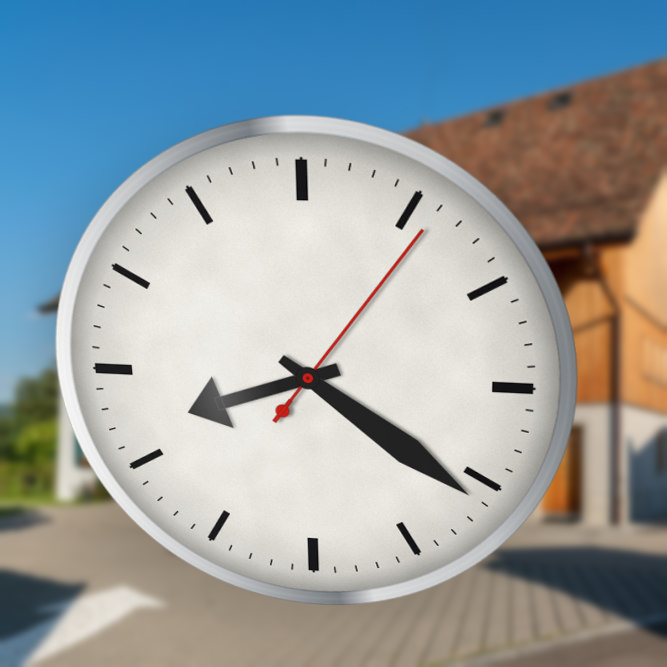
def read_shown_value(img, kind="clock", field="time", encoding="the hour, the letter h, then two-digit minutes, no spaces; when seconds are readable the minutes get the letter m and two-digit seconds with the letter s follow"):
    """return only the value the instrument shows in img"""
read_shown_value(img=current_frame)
8h21m06s
